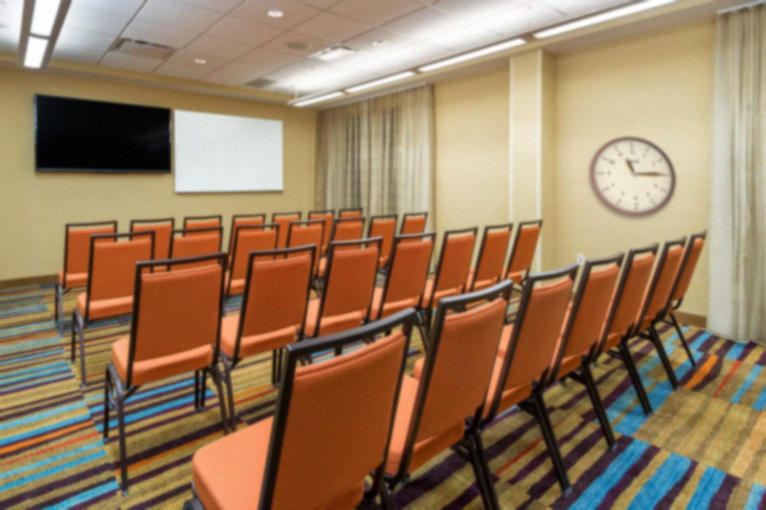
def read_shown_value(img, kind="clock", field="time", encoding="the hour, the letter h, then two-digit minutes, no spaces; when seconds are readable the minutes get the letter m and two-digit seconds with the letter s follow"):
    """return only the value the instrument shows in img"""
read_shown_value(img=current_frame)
11h15
